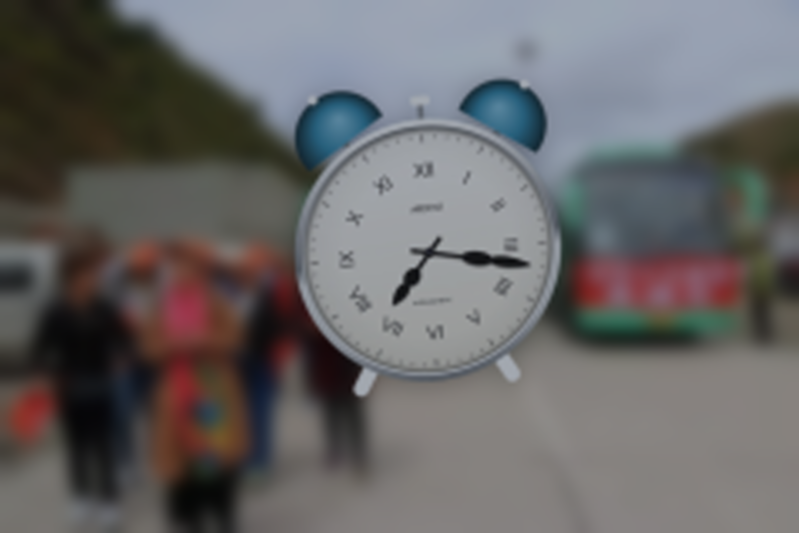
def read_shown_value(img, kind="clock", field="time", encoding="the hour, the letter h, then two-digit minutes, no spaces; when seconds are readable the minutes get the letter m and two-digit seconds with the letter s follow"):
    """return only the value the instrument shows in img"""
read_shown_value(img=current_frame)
7h17
